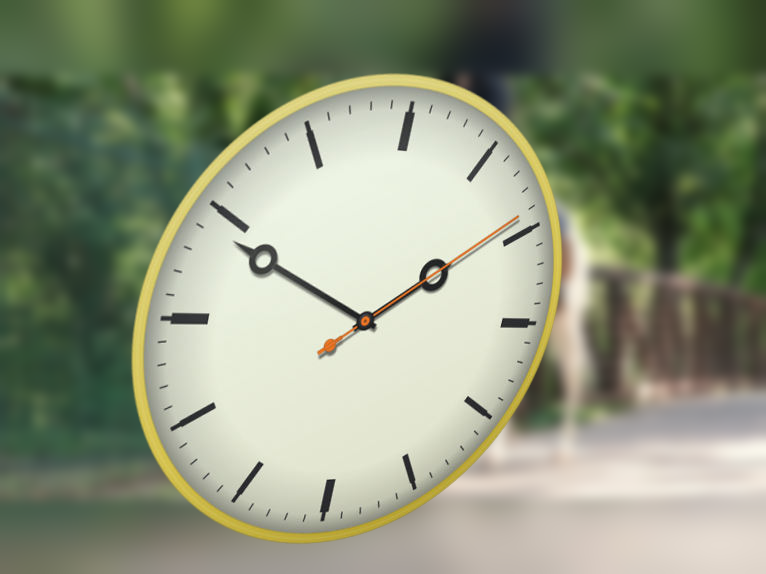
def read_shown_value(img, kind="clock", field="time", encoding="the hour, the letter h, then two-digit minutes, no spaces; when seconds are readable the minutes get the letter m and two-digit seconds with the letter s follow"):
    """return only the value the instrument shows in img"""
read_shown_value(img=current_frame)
1h49m09s
